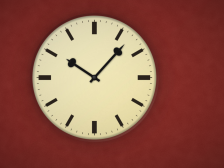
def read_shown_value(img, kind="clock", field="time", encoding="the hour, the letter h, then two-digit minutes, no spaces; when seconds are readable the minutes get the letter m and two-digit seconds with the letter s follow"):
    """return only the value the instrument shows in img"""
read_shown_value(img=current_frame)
10h07
